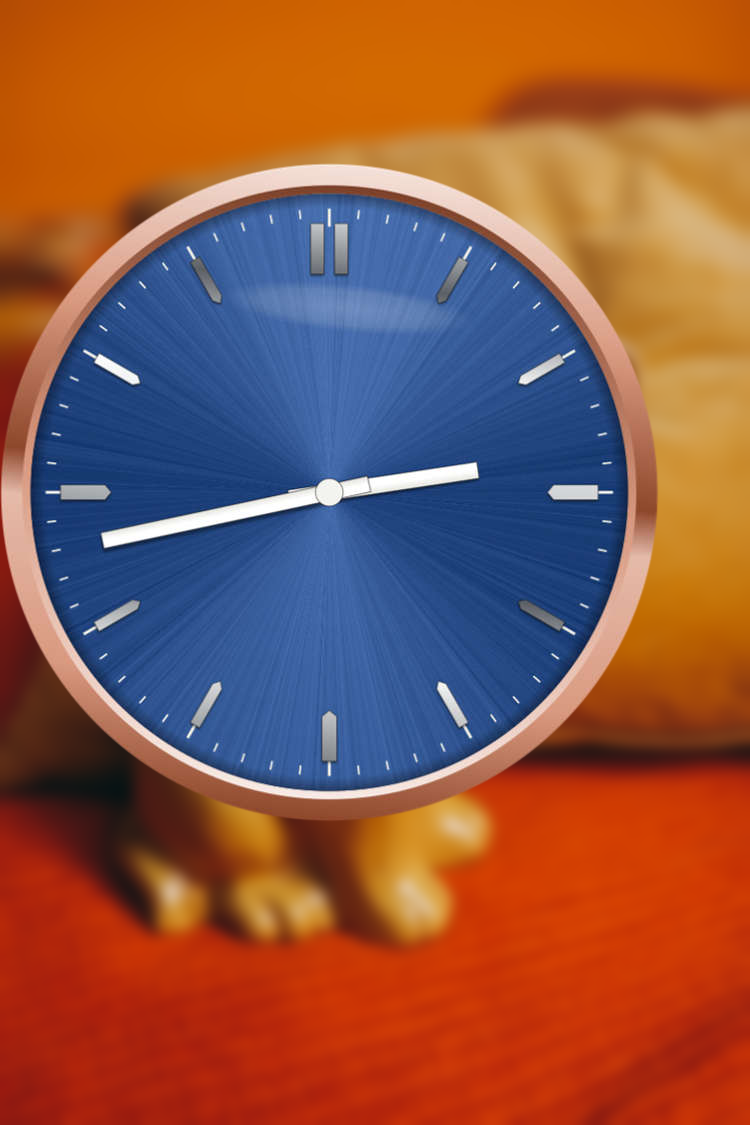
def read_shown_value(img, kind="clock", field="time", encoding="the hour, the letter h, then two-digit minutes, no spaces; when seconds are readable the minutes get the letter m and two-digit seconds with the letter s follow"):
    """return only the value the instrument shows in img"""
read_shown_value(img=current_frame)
2h43
